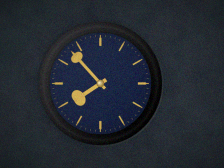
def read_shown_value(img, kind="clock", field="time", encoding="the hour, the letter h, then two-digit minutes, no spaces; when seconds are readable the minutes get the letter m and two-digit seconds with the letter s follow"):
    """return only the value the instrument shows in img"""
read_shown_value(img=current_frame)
7h53
